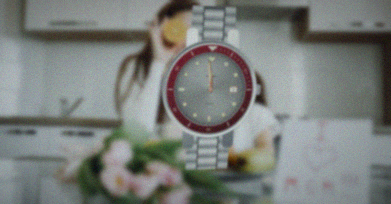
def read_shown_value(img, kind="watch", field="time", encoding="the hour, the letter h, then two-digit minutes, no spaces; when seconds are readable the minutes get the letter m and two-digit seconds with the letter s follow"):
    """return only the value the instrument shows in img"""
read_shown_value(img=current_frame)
11h59
